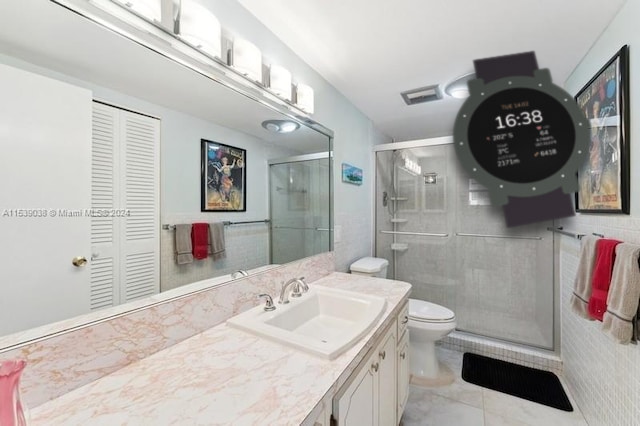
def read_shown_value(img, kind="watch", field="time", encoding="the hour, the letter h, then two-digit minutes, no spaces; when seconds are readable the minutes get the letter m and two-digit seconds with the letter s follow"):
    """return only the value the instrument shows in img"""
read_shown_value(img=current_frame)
16h38
